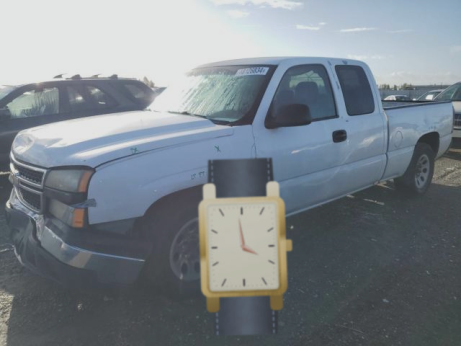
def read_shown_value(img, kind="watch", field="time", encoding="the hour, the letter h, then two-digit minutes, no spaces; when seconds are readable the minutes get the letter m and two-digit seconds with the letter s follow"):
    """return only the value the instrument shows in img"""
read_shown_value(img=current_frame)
3h59
